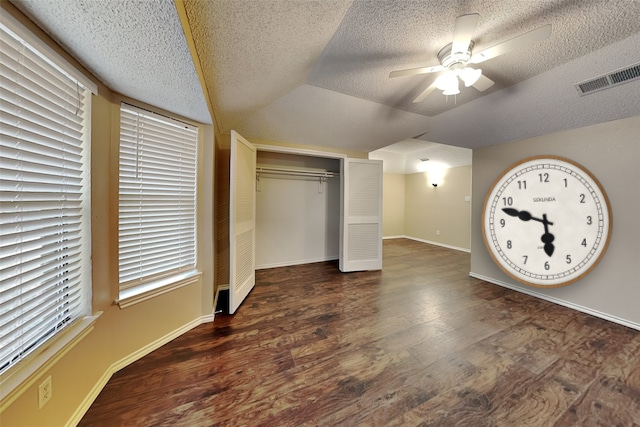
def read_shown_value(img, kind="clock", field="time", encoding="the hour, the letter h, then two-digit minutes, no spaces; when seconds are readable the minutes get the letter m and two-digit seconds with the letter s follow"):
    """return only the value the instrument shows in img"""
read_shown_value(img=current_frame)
5h48
